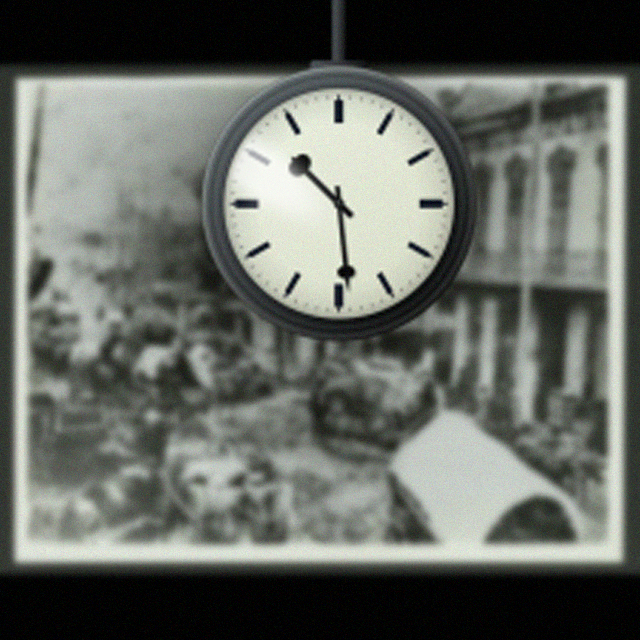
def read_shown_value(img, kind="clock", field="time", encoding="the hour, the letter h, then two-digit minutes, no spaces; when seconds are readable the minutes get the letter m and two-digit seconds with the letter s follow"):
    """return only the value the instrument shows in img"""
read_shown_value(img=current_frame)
10h29
